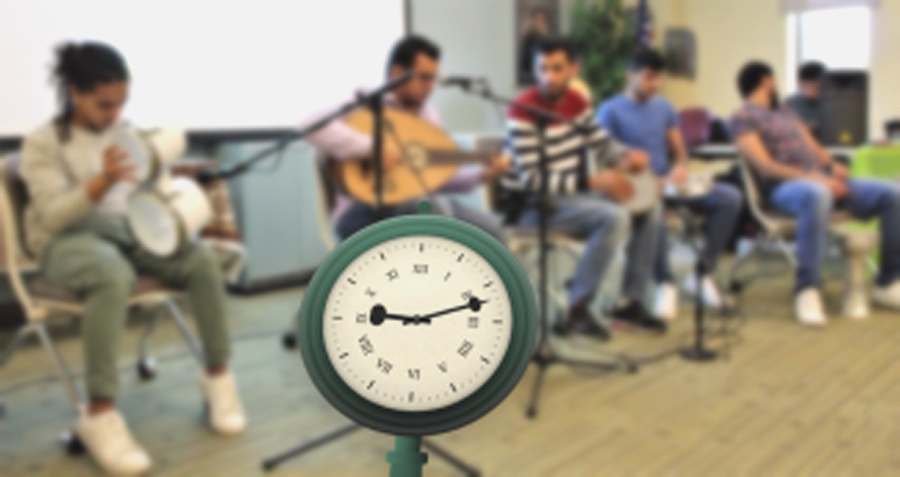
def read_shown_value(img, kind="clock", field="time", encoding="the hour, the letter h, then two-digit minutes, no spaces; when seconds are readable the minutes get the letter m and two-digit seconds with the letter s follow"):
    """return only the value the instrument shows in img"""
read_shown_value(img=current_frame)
9h12
